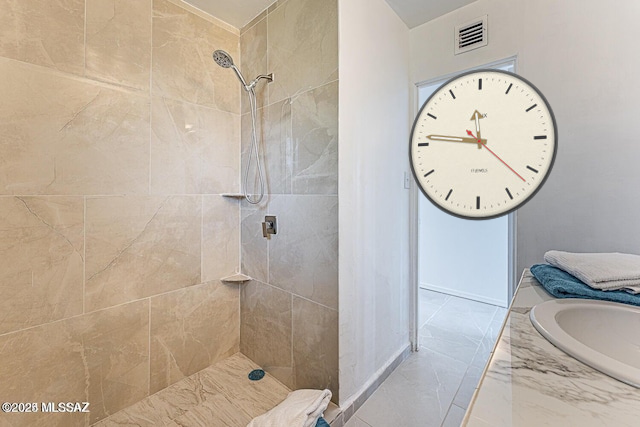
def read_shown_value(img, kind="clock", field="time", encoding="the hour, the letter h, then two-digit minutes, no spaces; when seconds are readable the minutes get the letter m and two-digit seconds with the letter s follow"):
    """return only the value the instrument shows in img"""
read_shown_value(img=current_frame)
11h46m22s
